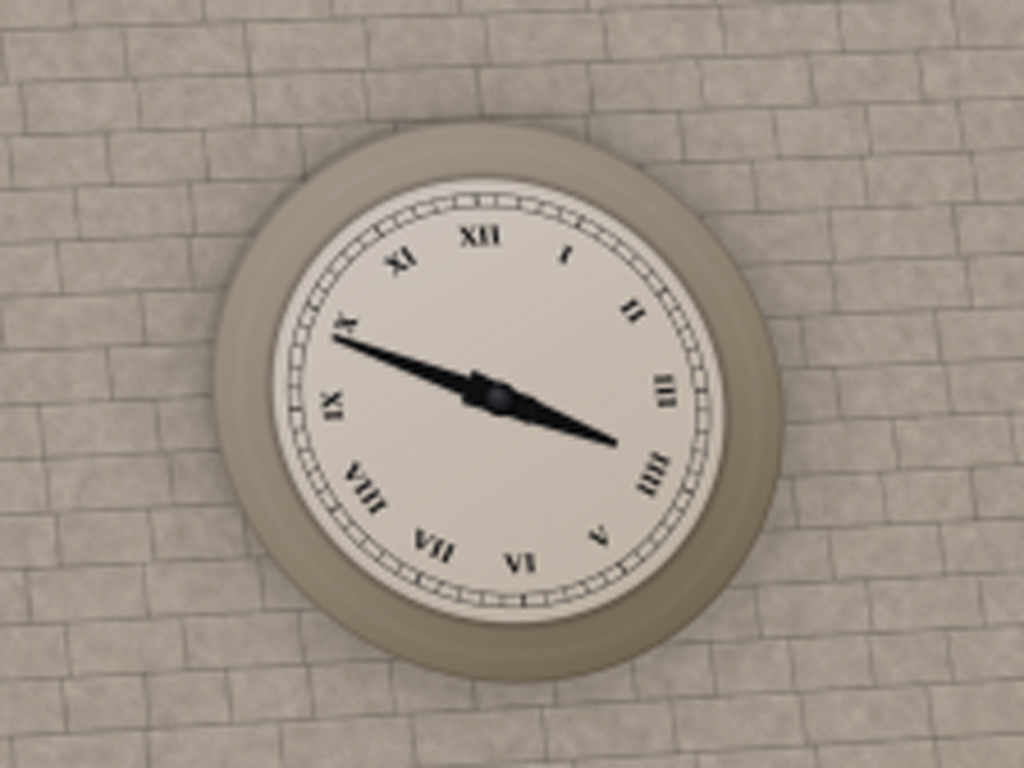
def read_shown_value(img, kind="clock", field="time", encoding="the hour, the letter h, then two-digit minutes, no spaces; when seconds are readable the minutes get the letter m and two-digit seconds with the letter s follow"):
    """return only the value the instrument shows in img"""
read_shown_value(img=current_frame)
3h49
